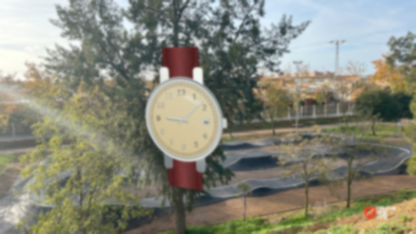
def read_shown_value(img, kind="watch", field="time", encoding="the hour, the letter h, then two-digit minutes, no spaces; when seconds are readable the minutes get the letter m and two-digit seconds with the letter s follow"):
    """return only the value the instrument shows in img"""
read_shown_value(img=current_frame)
9h08
